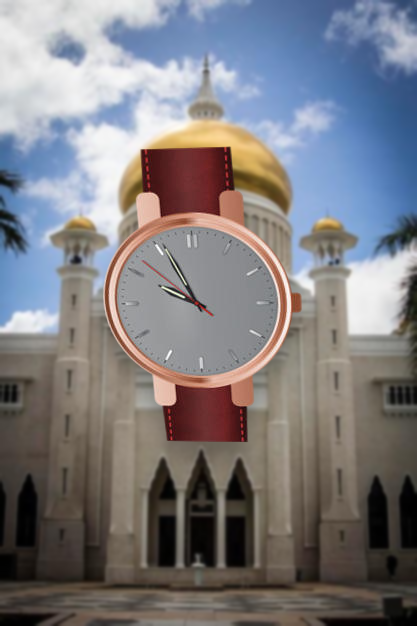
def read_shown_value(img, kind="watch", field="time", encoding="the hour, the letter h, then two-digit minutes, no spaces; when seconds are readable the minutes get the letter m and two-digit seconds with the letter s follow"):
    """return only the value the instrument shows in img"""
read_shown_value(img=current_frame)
9h55m52s
